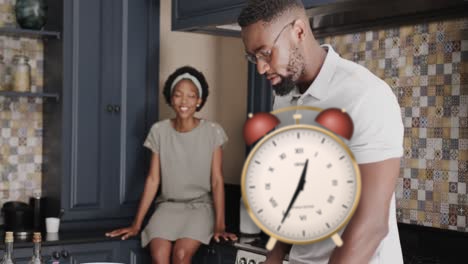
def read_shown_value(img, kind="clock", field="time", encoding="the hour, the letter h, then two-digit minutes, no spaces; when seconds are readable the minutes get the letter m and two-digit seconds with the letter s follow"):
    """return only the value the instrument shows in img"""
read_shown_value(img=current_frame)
12h35
